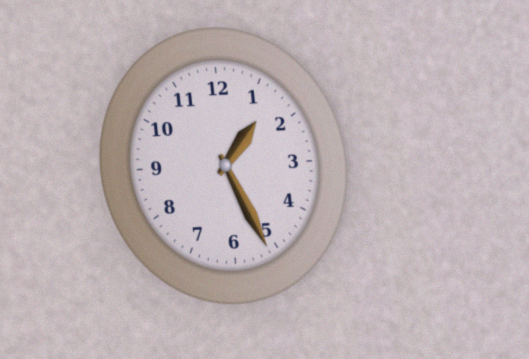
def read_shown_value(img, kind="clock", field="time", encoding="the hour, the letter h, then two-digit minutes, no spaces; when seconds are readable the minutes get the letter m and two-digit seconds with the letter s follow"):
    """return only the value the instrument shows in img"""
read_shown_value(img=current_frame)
1h26
